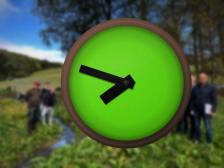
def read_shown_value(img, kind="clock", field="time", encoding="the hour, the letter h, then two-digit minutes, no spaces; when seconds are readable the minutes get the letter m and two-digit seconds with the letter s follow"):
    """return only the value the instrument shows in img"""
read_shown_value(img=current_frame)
7h48
